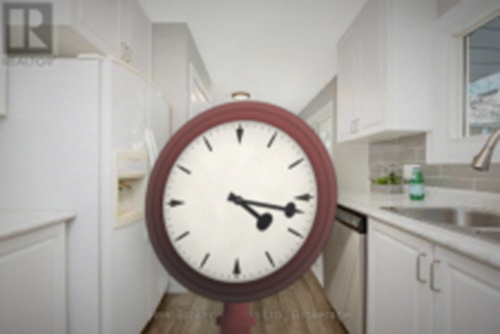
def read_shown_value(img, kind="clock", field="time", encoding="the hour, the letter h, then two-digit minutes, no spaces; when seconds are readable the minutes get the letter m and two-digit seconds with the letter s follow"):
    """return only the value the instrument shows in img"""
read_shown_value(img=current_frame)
4h17
